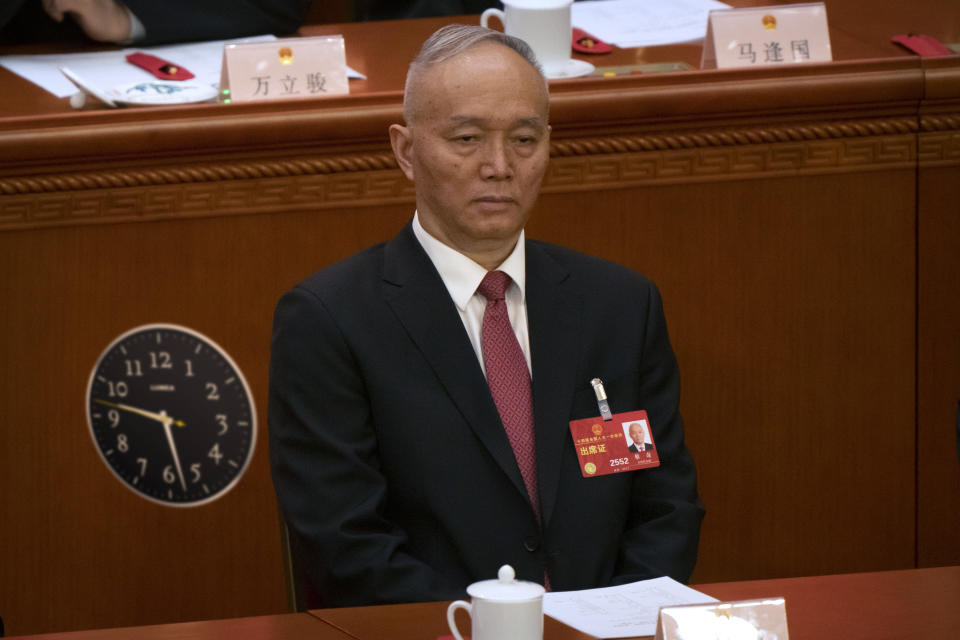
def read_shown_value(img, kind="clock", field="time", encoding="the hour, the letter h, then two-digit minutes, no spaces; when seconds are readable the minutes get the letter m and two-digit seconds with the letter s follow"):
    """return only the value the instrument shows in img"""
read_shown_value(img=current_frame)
9h27m47s
